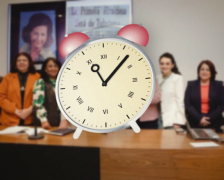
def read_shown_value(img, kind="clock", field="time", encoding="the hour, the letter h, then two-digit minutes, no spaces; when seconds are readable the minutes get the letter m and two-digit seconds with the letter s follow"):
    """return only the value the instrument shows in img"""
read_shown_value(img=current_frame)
11h07
